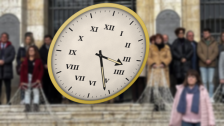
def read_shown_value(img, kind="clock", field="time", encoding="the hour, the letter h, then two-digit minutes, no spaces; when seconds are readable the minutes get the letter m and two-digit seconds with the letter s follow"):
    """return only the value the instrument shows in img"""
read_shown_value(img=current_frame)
3h26
